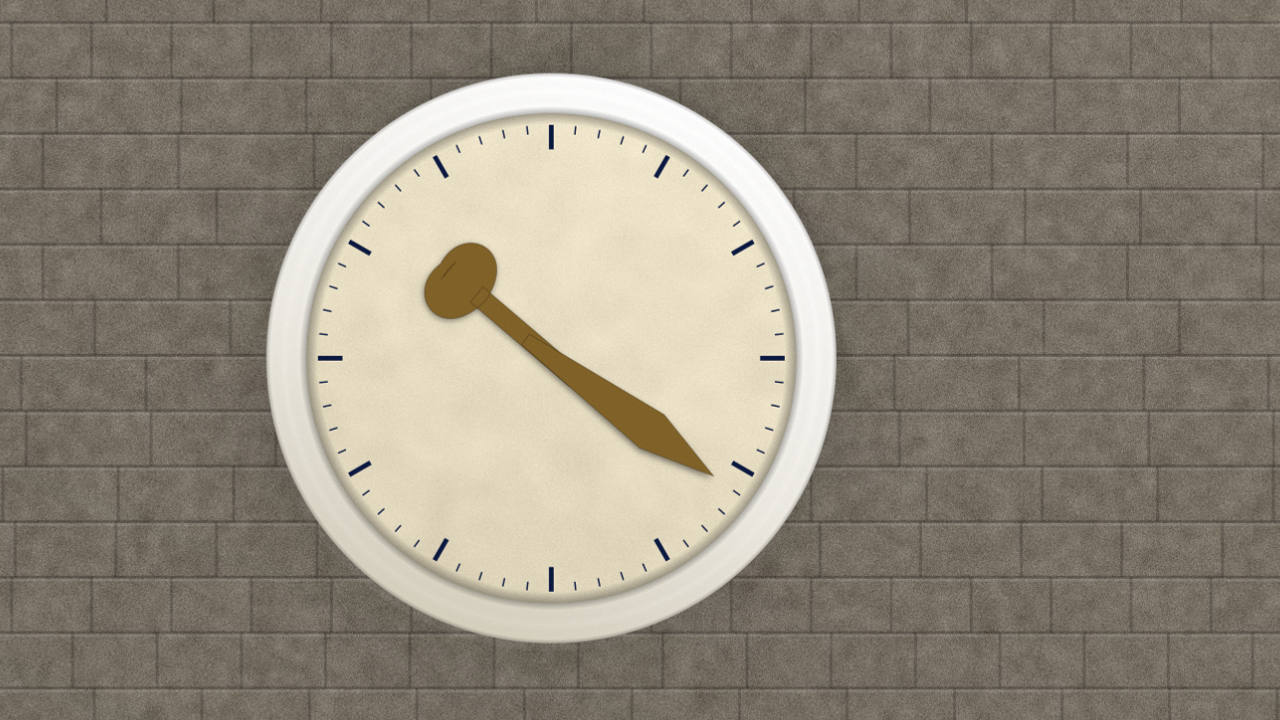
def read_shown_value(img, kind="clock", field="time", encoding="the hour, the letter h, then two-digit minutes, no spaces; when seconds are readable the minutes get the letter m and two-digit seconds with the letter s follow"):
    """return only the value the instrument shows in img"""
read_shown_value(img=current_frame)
10h21
